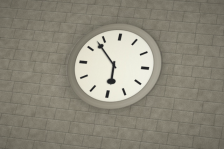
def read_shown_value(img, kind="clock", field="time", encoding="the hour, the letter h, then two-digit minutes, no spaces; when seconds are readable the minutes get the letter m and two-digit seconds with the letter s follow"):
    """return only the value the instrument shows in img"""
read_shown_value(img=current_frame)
5h53
